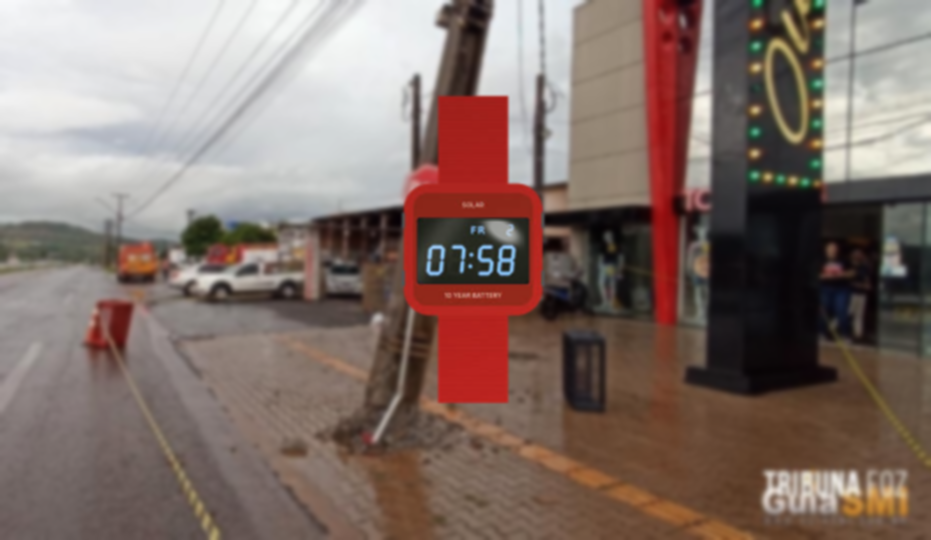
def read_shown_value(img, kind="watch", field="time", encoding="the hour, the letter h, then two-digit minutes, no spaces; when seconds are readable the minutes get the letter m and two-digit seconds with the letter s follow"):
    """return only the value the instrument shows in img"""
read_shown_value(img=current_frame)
7h58
